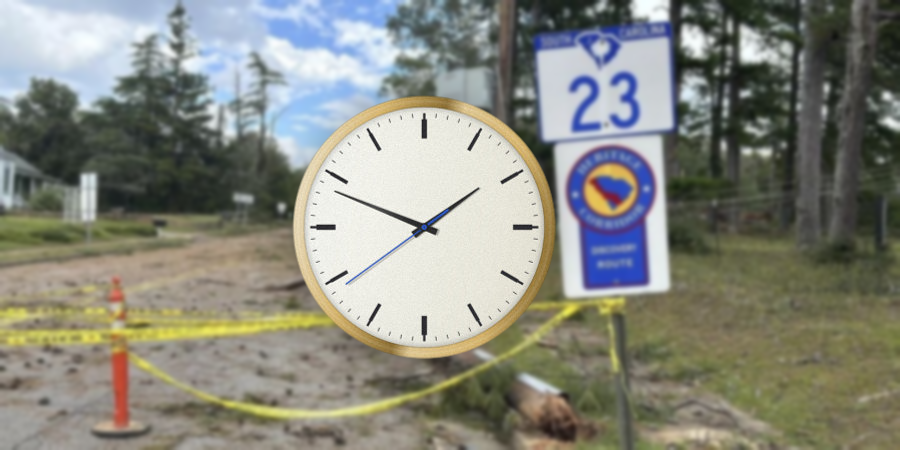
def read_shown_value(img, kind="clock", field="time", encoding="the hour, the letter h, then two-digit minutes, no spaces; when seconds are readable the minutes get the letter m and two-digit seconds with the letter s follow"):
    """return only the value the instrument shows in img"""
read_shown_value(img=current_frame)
1h48m39s
